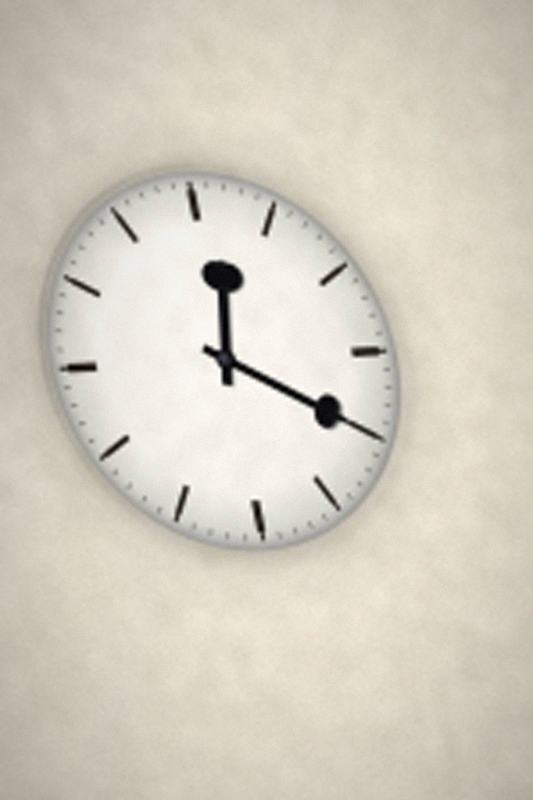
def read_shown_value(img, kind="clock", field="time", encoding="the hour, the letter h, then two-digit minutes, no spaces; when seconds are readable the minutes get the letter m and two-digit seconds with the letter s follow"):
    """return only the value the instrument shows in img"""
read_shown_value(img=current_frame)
12h20
